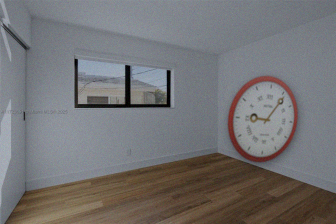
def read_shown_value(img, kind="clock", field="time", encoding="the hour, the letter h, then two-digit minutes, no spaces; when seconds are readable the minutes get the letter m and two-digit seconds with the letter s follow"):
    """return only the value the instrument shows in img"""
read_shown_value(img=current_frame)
9h06
